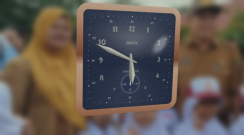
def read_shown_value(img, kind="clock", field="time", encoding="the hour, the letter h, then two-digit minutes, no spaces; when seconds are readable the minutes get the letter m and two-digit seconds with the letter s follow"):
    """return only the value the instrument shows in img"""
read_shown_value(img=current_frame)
5h49
